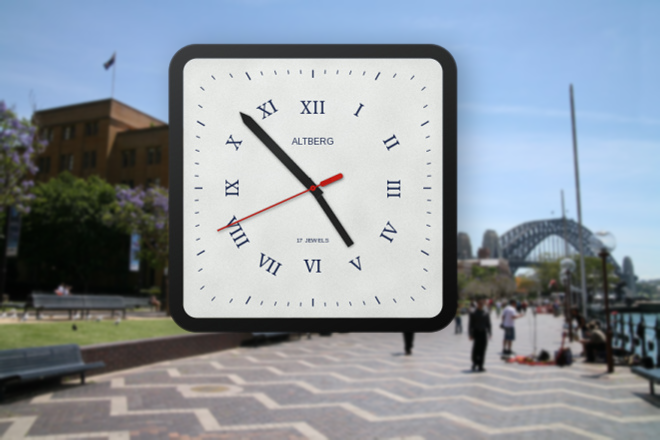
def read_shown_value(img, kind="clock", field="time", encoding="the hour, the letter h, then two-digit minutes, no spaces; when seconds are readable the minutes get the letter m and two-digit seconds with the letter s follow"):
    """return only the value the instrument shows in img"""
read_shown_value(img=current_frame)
4h52m41s
